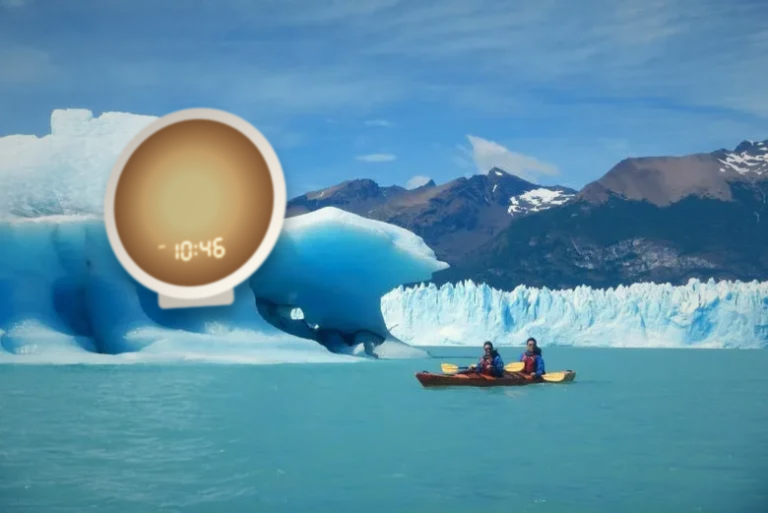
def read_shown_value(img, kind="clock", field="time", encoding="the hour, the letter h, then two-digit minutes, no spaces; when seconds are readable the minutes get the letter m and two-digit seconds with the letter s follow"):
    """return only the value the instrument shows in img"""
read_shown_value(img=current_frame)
10h46
